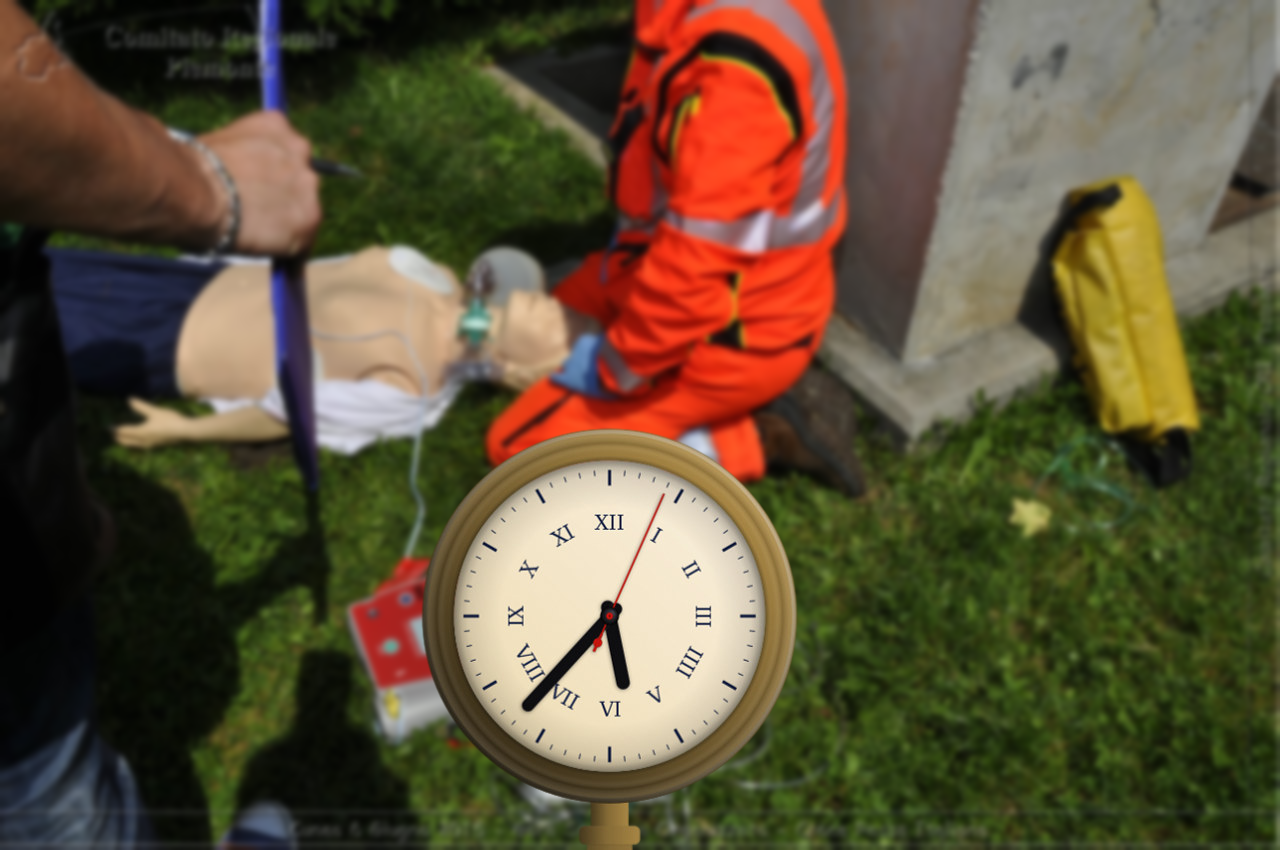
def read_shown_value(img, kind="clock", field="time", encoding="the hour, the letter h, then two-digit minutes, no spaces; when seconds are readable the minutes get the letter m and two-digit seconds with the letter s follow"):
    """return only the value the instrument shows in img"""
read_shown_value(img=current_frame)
5h37m04s
